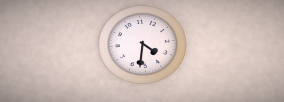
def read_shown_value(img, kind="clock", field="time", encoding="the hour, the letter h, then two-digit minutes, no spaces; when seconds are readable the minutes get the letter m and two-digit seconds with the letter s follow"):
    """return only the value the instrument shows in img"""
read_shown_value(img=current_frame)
3h27
